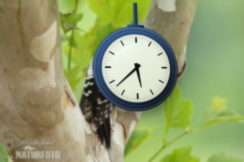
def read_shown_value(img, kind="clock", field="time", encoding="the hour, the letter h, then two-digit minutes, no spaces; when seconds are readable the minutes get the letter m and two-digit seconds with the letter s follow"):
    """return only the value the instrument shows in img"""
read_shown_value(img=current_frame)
5h38
